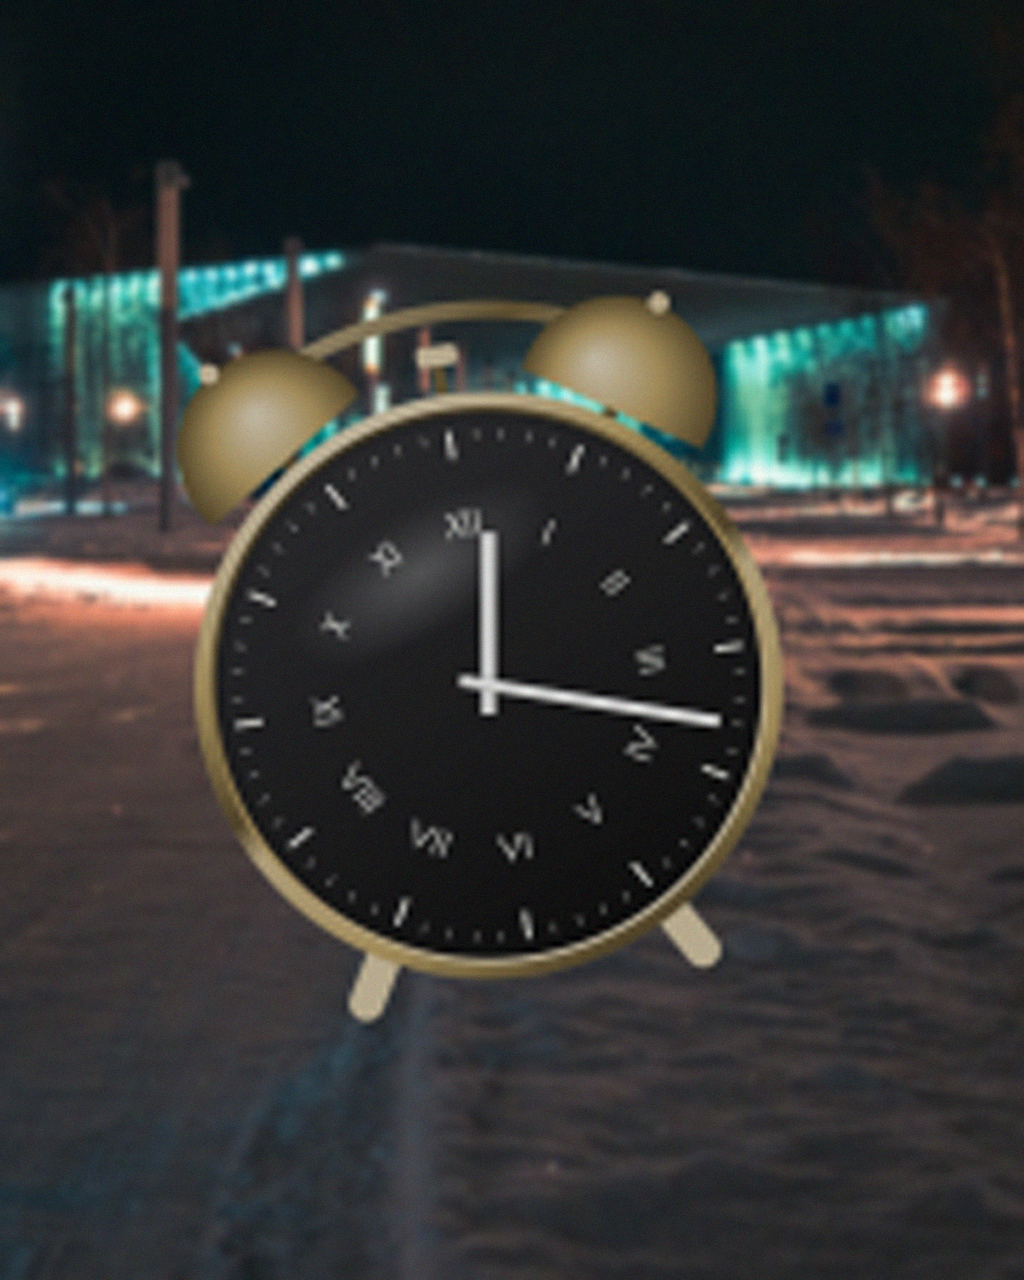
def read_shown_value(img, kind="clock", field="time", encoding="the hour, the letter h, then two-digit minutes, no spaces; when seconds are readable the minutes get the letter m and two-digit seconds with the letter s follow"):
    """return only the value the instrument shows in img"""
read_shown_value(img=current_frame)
12h18
